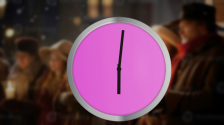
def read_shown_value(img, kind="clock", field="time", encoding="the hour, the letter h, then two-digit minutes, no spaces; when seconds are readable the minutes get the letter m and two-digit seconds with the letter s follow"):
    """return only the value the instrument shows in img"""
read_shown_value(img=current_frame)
6h01
